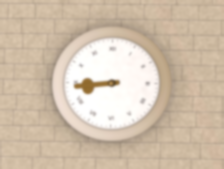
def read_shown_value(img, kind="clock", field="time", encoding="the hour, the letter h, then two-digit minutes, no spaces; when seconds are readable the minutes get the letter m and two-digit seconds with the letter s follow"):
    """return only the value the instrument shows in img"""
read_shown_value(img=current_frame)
8h44
